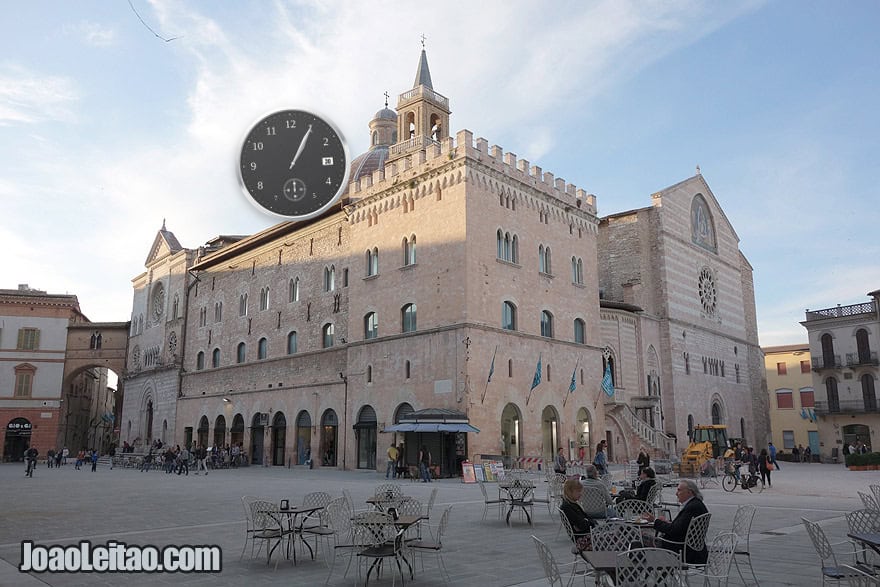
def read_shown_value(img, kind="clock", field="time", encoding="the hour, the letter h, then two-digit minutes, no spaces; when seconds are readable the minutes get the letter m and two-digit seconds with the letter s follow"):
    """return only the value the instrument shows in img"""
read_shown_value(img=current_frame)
1h05
